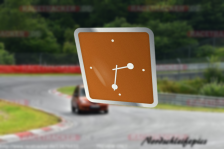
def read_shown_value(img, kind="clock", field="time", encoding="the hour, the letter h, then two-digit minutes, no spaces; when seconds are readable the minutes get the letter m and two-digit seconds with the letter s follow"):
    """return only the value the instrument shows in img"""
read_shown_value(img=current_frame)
2h32
